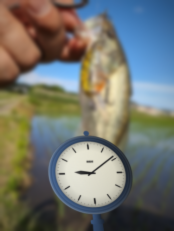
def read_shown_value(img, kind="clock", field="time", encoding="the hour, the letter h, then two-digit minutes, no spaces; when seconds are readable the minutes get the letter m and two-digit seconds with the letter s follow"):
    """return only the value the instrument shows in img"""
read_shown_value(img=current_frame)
9h09
